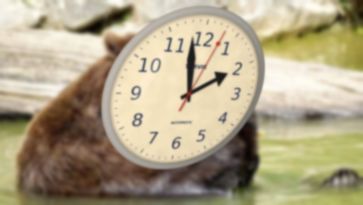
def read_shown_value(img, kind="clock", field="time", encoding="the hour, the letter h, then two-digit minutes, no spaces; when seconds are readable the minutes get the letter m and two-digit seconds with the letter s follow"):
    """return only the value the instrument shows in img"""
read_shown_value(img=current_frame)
1h58m03s
